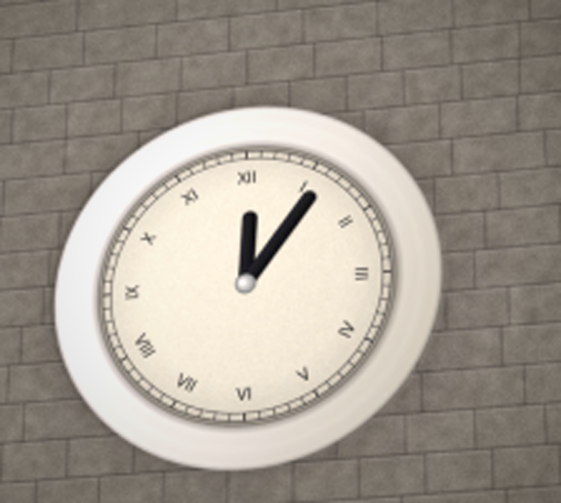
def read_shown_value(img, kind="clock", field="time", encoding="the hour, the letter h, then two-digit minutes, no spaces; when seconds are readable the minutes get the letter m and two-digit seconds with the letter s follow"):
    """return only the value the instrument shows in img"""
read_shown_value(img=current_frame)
12h06
